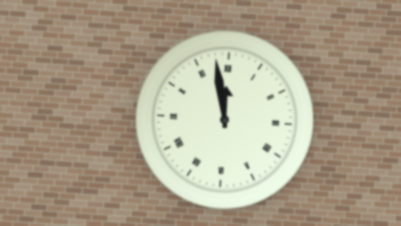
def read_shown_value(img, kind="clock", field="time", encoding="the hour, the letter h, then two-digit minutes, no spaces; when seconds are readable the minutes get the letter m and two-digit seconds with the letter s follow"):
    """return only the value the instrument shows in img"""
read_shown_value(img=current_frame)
11h58
